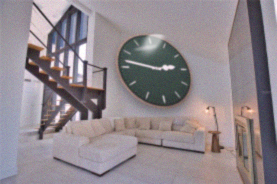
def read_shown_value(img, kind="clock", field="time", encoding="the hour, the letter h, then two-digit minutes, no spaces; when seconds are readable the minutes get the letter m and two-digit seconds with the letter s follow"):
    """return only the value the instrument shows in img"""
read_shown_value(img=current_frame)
2h47
